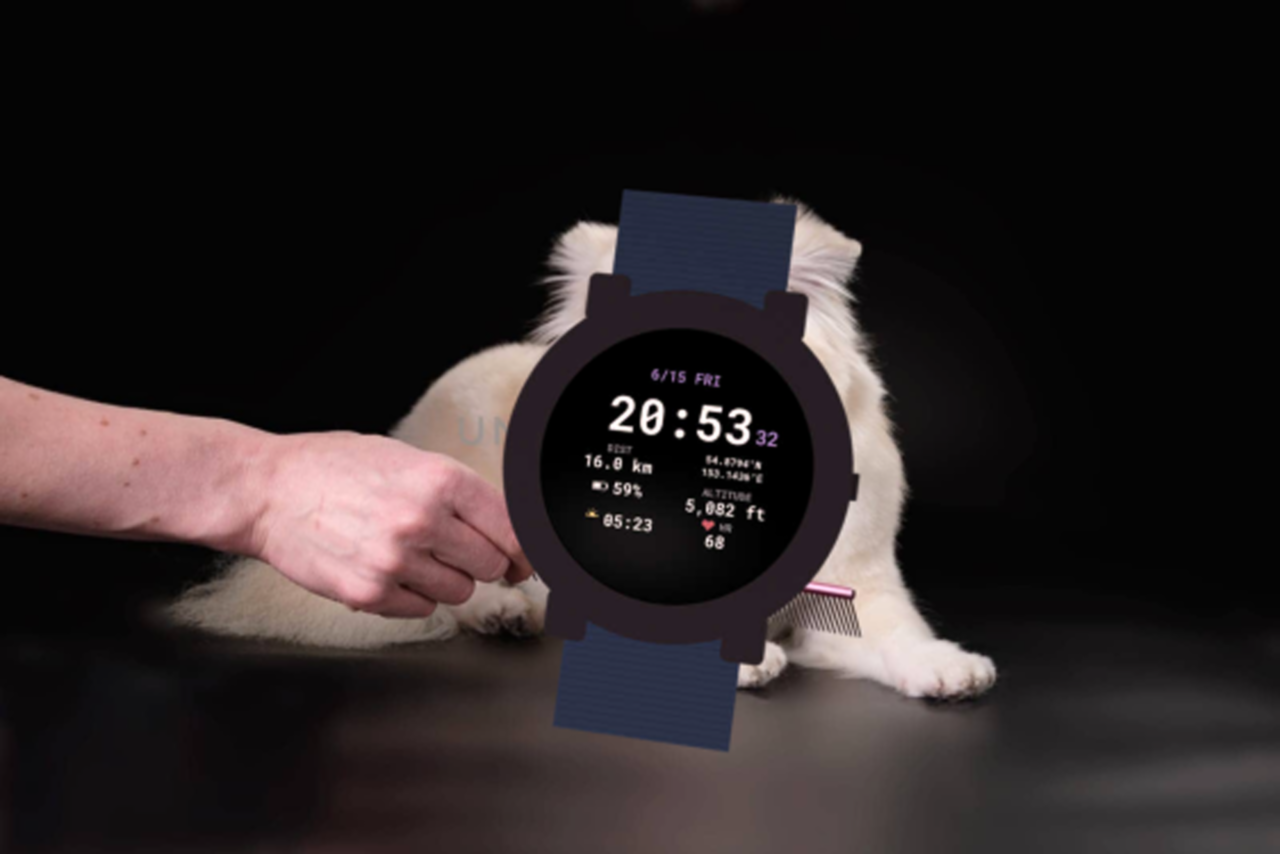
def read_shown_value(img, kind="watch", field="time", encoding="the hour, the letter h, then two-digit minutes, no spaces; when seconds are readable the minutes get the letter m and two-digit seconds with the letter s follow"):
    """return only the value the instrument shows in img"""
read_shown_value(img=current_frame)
20h53m32s
